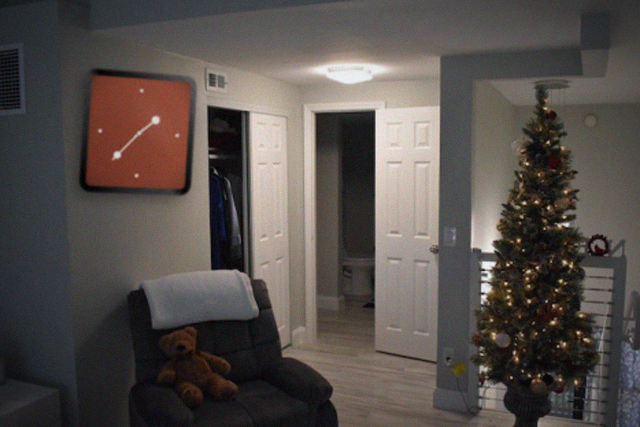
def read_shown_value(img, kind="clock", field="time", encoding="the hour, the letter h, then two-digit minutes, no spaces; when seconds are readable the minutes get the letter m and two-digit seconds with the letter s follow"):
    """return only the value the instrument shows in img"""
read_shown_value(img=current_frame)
1h37
